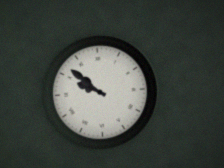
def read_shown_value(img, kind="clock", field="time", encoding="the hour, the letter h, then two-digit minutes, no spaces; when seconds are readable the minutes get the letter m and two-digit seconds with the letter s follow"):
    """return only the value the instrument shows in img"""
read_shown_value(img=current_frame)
9h52
